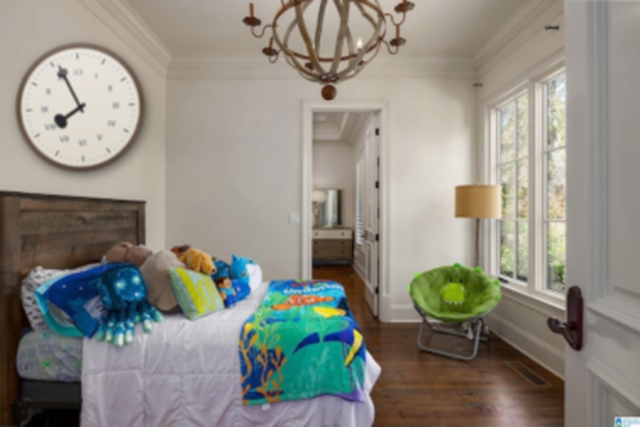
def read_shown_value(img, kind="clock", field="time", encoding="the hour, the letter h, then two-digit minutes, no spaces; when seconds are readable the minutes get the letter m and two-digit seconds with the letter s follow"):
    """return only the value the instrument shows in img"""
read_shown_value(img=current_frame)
7h56
